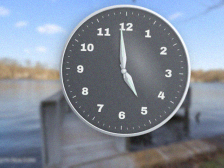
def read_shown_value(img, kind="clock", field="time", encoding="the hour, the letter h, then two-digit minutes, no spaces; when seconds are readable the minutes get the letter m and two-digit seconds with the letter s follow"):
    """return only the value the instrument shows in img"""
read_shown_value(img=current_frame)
4h59
